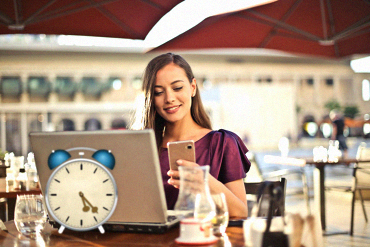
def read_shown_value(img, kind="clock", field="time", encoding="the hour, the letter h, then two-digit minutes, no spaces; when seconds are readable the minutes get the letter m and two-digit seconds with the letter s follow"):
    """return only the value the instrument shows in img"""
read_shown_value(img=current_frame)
5h23
